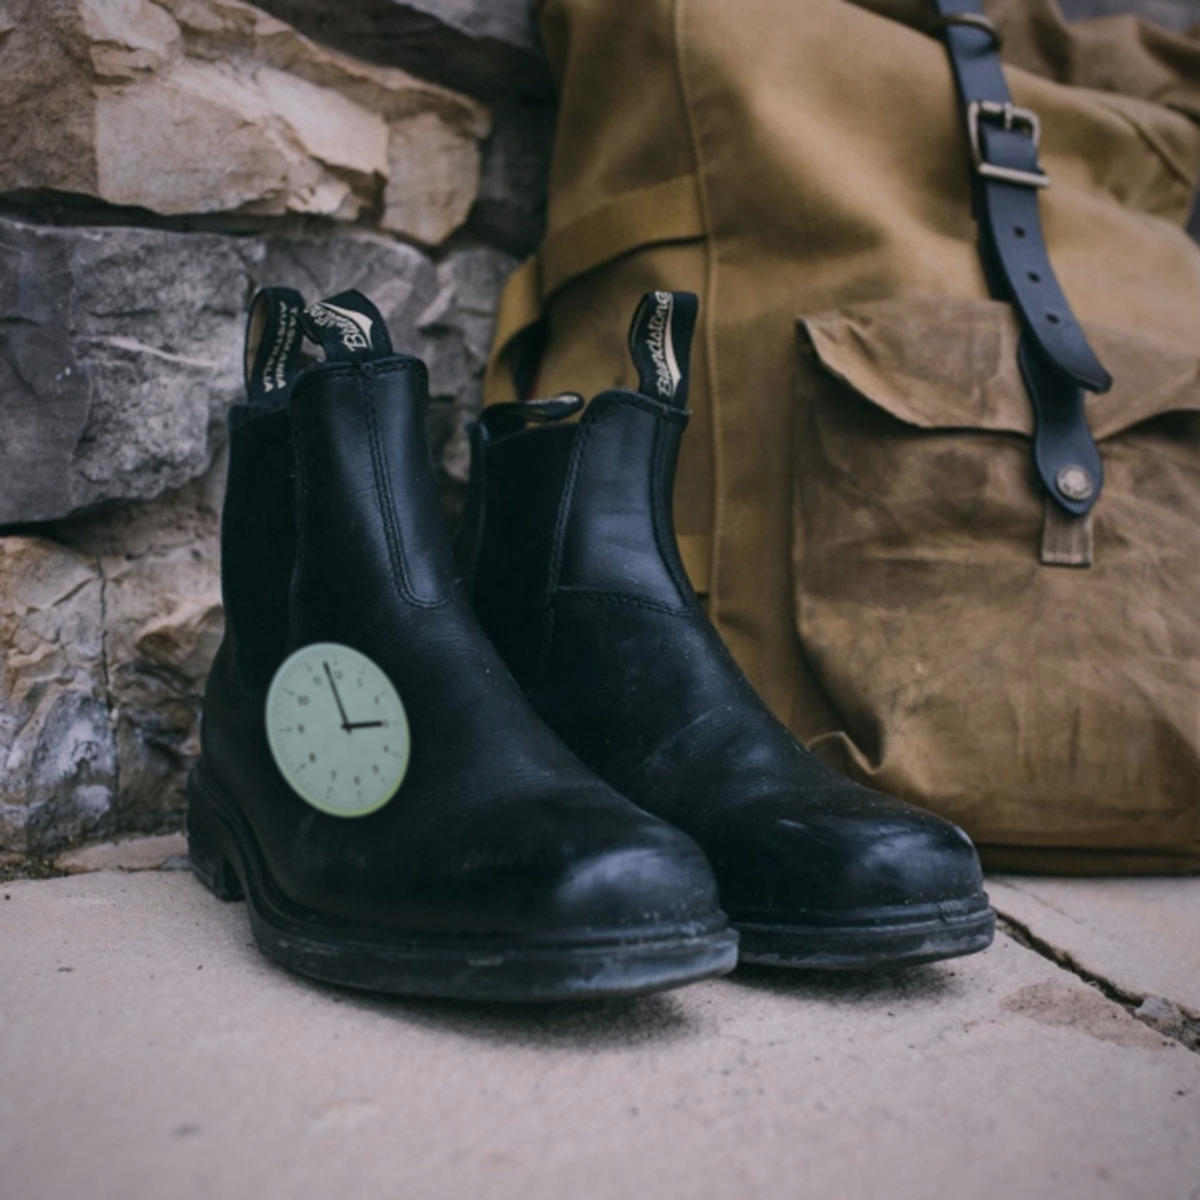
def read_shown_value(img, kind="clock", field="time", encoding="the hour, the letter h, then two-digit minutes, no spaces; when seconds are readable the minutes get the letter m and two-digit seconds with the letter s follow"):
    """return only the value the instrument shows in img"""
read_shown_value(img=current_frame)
2h58
